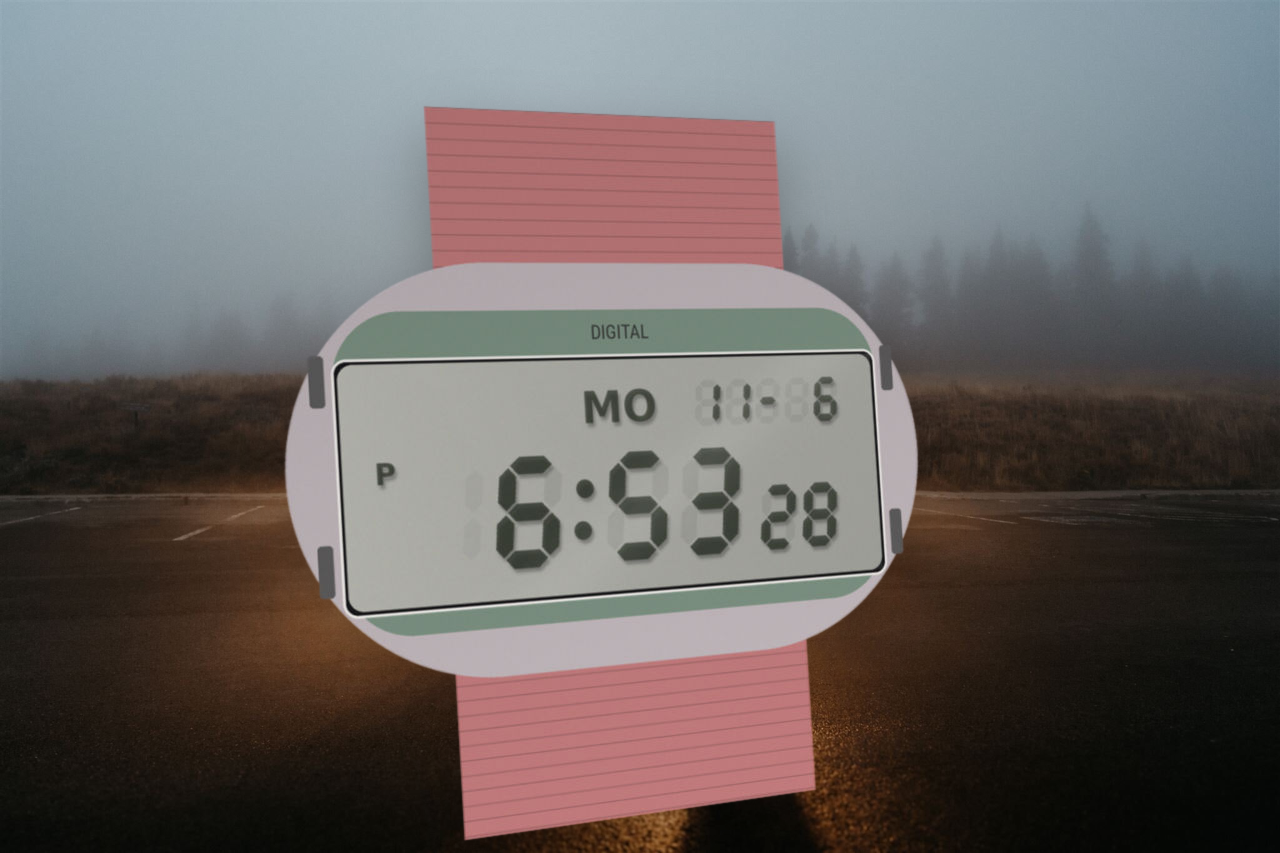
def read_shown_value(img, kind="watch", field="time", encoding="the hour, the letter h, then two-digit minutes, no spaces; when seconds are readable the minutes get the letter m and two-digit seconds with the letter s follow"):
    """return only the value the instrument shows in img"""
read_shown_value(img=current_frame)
6h53m28s
